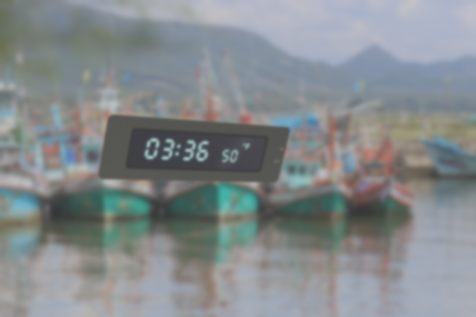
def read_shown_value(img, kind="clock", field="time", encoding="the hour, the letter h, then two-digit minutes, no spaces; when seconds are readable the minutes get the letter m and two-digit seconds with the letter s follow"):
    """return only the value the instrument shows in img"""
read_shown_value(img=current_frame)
3h36
